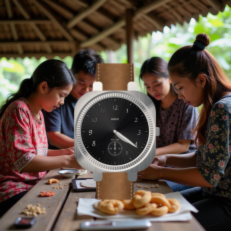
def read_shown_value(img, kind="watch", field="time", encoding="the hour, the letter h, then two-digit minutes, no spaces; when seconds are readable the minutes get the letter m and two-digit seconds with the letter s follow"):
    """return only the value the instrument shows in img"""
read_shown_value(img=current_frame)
4h21
